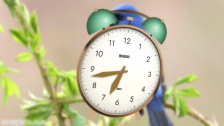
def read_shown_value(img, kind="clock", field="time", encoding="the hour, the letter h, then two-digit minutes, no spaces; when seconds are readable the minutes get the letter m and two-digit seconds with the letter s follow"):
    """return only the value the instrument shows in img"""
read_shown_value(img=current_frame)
6h43
